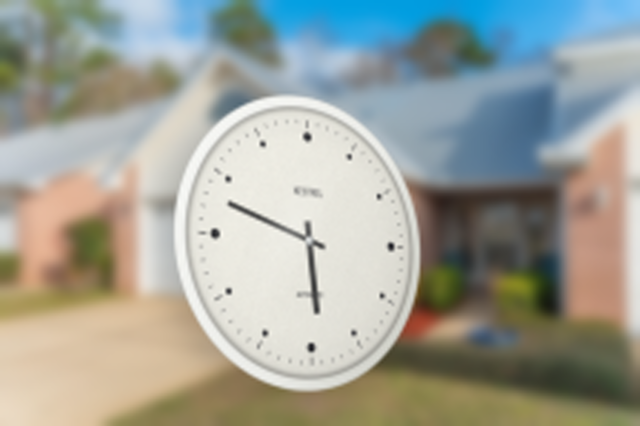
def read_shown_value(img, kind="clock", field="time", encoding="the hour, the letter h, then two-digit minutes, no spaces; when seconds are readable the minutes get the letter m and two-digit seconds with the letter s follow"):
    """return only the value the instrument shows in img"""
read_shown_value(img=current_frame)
5h48
